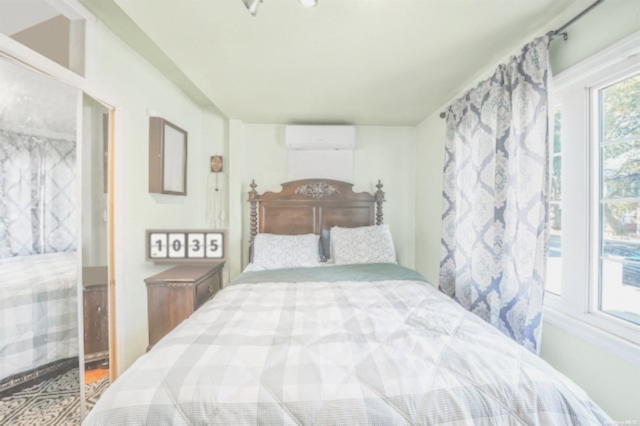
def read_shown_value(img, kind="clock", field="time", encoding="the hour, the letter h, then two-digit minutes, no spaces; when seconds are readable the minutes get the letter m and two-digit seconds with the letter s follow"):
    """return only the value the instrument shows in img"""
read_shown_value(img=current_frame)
10h35
